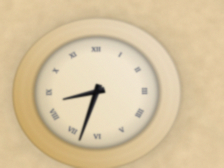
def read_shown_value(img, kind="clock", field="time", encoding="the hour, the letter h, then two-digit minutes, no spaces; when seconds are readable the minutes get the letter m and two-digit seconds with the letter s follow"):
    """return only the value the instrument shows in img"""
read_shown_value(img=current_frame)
8h33
